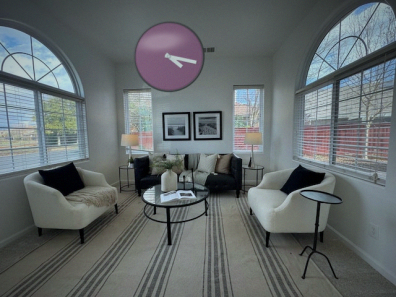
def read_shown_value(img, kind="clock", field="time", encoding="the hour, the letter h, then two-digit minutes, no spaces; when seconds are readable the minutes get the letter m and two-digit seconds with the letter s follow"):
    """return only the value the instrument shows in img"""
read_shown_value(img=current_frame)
4h17
